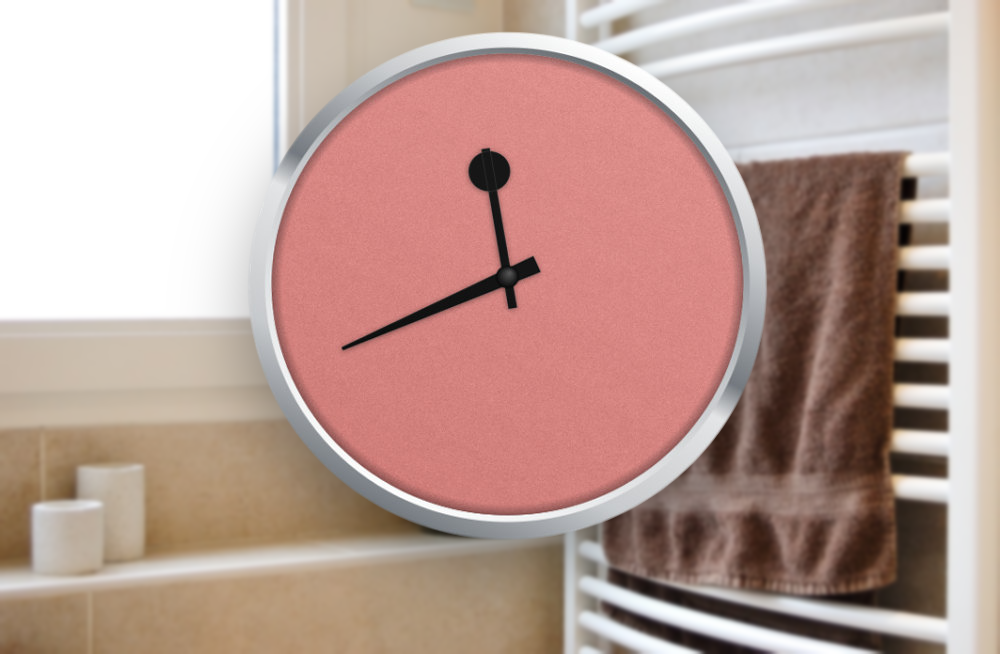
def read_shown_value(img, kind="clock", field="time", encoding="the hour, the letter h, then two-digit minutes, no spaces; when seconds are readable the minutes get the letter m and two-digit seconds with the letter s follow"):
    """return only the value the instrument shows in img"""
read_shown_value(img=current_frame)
11h41
